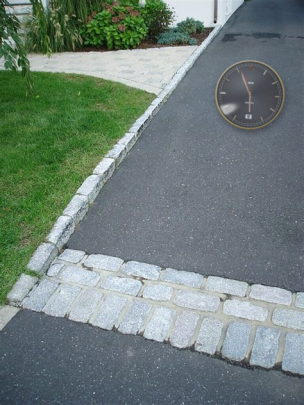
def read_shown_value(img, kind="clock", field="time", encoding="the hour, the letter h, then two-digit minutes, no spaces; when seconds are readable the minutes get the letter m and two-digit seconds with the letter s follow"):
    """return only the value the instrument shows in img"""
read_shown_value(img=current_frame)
5h56
